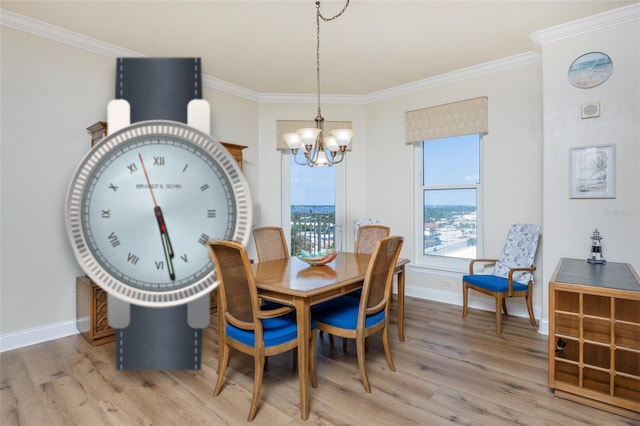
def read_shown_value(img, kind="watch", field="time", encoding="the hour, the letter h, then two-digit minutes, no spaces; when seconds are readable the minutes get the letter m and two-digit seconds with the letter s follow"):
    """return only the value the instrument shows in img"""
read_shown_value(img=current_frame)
5h27m57s
